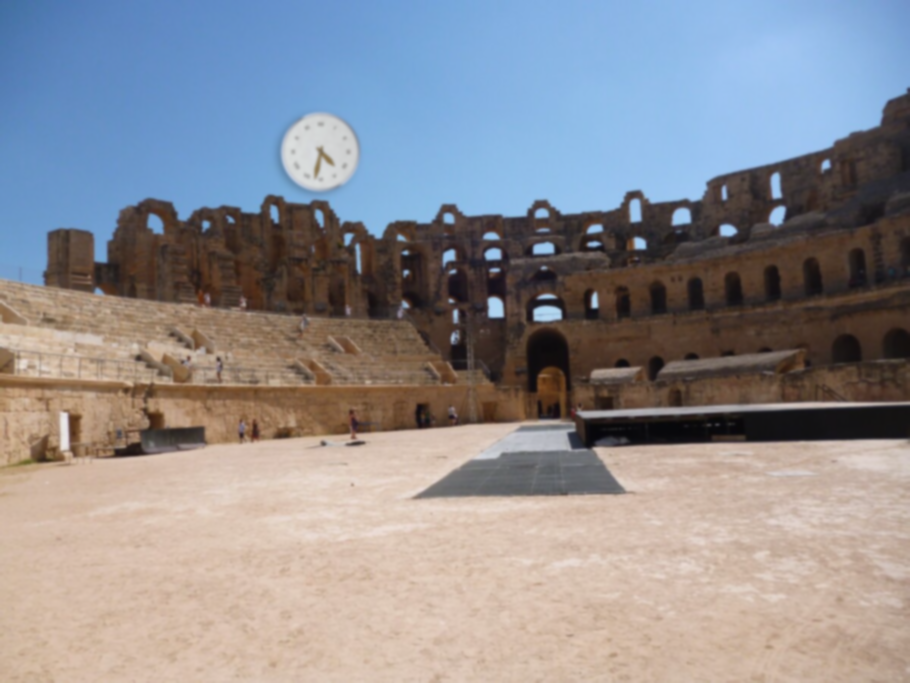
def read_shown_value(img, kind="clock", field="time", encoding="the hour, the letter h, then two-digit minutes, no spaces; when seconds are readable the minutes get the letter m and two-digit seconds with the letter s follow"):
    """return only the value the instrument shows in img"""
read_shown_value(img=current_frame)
4h32
